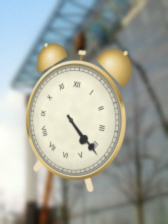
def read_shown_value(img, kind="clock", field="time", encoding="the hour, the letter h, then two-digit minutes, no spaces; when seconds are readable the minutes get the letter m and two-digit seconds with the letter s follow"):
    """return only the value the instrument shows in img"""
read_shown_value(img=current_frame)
4h21
